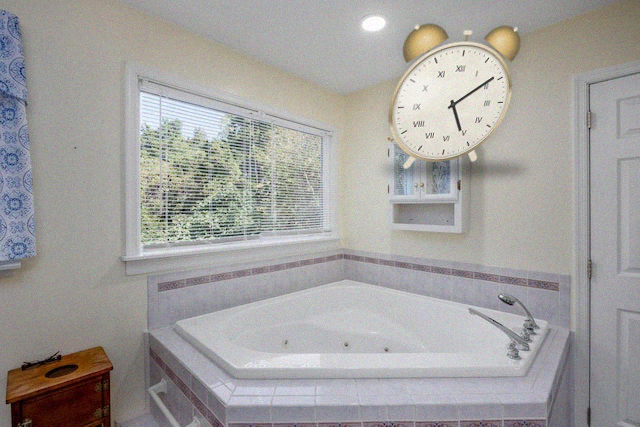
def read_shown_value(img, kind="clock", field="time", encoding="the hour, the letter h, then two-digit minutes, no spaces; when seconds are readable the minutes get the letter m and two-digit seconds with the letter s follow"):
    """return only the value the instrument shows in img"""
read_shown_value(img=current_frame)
5h09
